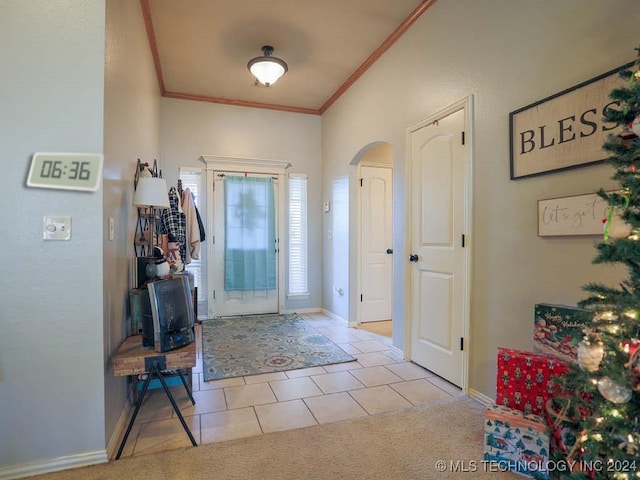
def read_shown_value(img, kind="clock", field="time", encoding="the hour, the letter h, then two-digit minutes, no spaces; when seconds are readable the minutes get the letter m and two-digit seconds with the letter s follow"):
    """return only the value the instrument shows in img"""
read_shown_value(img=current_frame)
6h36
